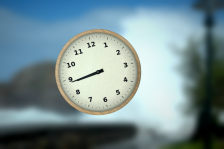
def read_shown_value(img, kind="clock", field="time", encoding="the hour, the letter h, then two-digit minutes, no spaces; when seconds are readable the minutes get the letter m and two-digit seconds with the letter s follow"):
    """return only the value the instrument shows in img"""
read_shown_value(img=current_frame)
8h44
